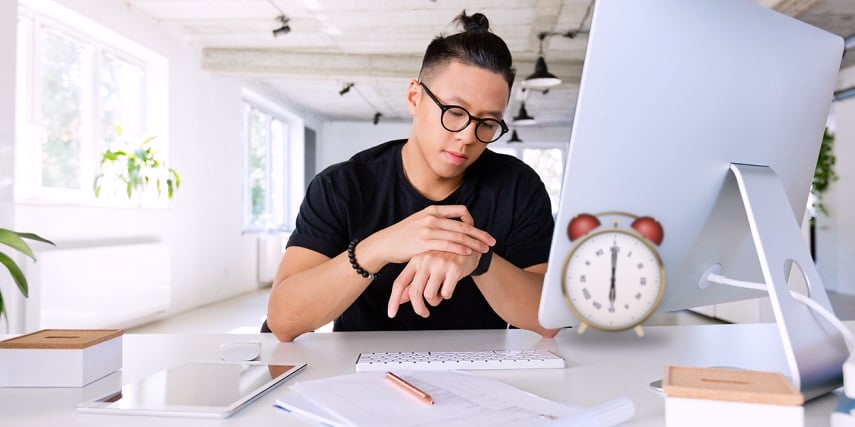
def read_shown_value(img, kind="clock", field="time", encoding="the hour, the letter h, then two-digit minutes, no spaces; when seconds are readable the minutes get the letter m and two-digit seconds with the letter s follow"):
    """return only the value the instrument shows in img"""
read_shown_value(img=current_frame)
6h00
